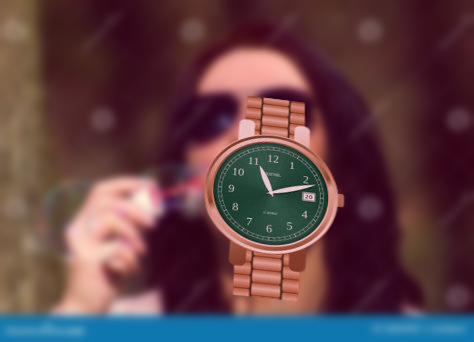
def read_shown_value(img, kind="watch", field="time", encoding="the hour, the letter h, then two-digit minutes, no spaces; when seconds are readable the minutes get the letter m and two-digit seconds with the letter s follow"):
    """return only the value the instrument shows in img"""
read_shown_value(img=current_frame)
11h12
